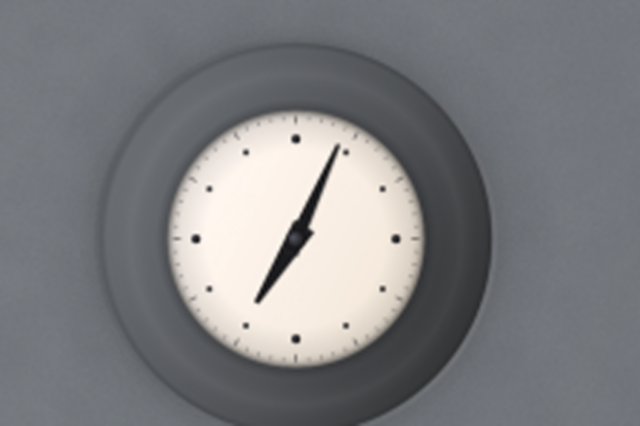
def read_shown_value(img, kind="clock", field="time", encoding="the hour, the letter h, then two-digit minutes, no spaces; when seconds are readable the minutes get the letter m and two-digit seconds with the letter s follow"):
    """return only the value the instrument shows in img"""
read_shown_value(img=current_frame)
7h04
